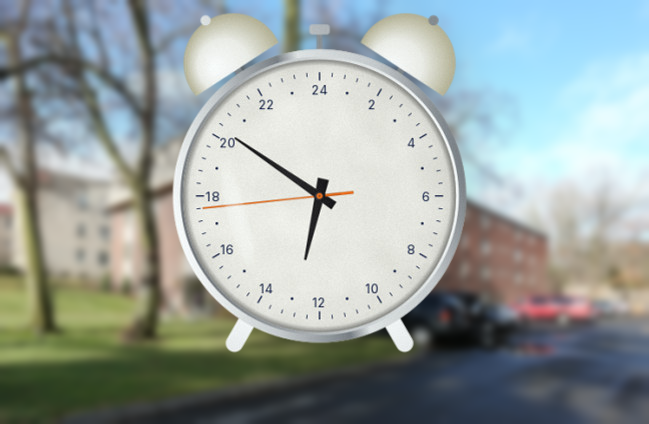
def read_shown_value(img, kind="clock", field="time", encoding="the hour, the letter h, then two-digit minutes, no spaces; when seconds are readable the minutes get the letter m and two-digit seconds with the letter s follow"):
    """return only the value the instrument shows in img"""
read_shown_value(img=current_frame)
12h50m44s
